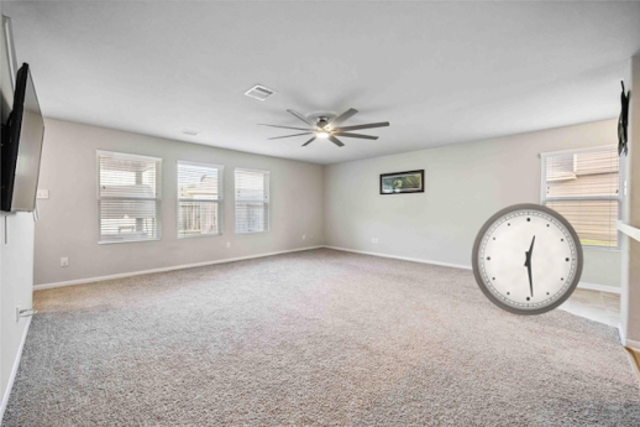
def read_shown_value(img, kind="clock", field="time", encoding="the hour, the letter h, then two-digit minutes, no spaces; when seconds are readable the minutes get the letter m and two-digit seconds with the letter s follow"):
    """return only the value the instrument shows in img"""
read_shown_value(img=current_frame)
12h29
